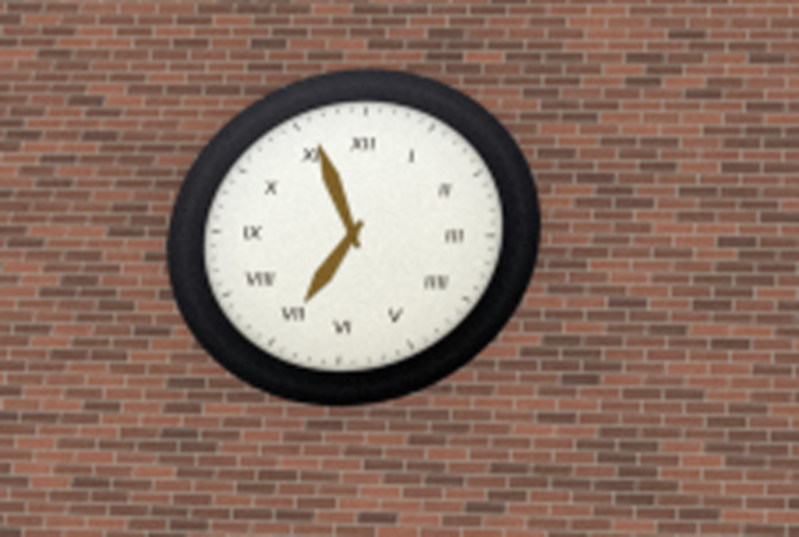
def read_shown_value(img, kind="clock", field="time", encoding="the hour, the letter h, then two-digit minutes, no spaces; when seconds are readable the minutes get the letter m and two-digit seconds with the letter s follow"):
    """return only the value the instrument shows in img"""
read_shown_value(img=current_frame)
6h56
